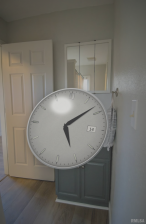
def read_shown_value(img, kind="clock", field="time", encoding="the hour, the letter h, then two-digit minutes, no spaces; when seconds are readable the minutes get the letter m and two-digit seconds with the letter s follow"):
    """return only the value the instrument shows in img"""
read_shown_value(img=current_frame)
5h08
